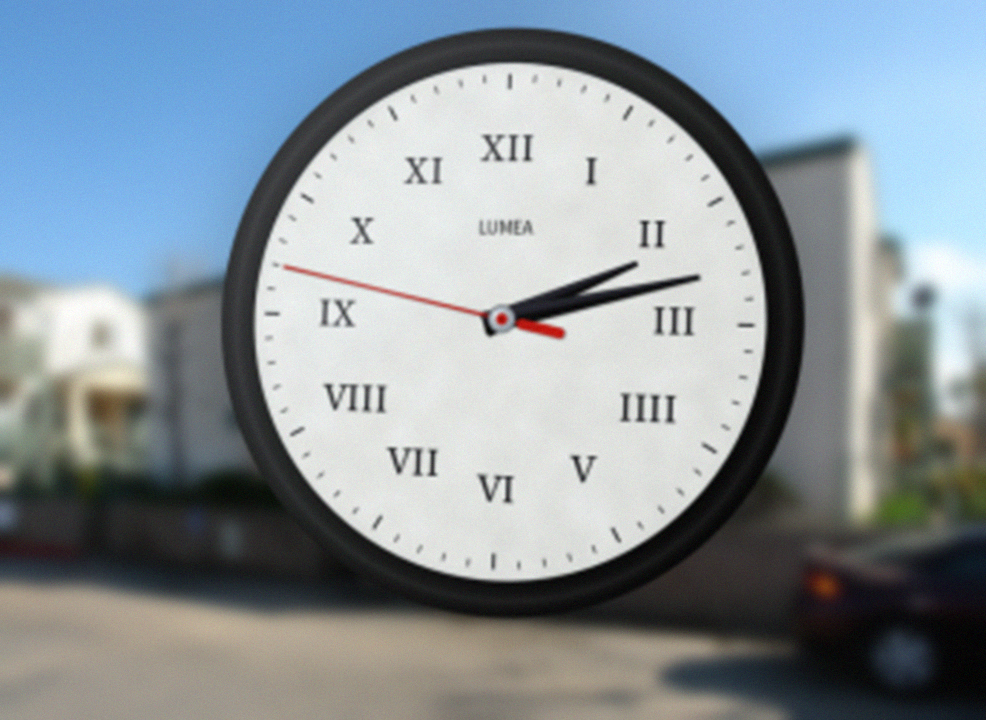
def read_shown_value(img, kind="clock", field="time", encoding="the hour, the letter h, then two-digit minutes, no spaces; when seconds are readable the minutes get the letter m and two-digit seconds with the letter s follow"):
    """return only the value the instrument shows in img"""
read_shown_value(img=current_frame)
2h12m47s
